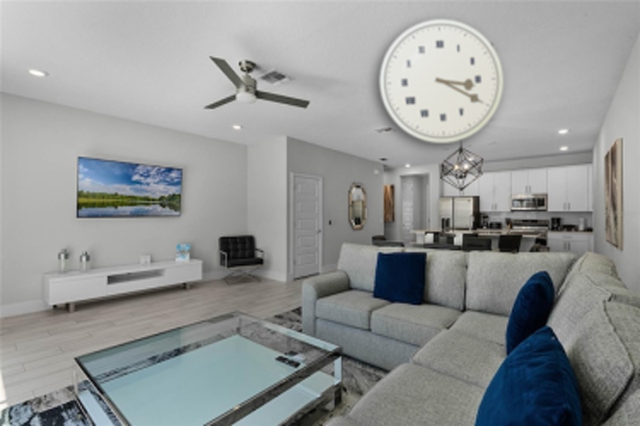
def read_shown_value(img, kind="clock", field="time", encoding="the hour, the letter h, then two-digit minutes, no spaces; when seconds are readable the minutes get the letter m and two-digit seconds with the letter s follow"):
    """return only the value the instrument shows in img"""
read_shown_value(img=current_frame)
3h20
